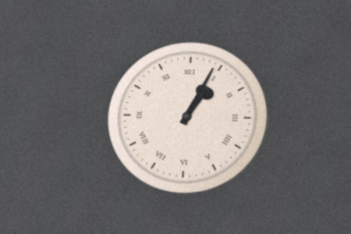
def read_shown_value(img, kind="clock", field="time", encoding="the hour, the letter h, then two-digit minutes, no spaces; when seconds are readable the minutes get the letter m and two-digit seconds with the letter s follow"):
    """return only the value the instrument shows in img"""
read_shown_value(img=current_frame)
1h04
